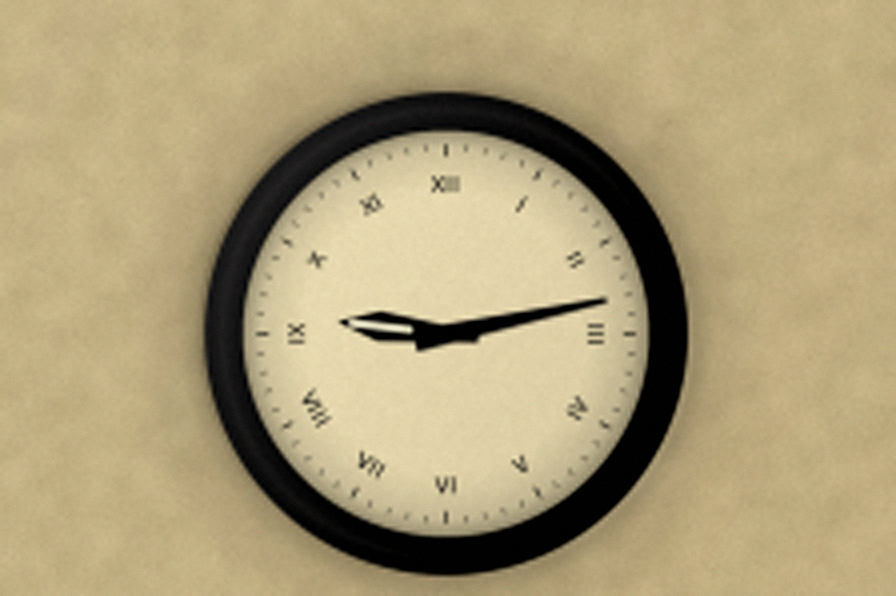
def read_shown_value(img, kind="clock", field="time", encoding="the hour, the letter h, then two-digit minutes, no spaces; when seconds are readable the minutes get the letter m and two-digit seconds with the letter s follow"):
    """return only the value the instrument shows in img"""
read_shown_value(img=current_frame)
9h13
